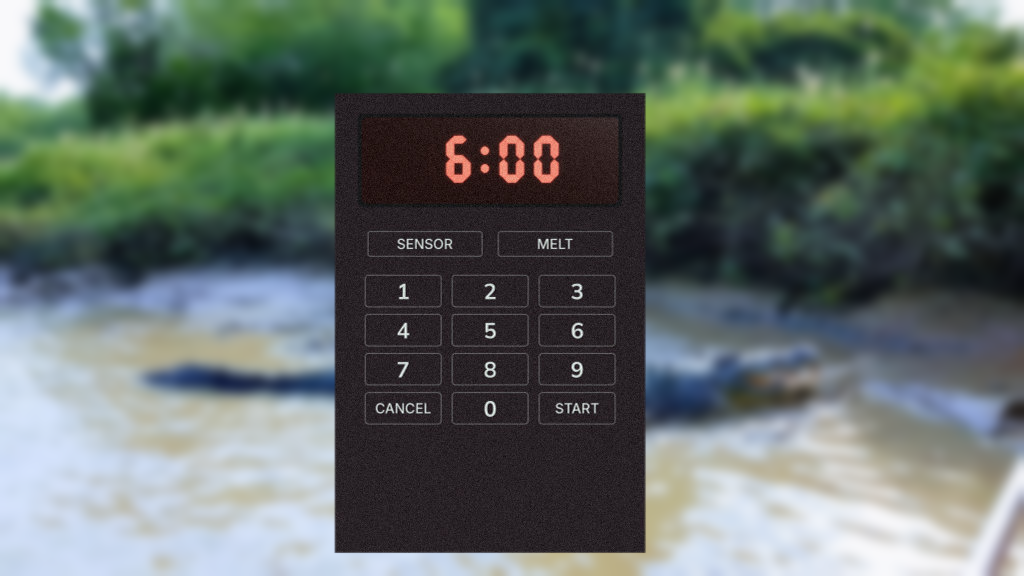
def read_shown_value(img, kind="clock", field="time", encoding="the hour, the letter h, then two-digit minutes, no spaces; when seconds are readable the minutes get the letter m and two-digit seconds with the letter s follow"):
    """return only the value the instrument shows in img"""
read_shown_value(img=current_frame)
6h00
